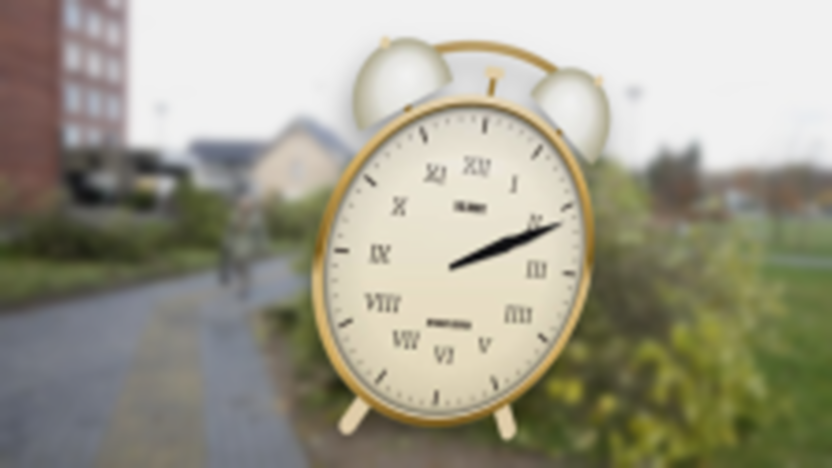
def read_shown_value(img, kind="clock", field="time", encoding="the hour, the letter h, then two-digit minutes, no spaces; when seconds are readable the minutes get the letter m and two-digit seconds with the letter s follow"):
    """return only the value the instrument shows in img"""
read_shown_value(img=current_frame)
2h11
